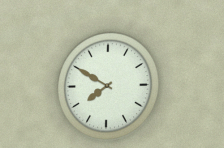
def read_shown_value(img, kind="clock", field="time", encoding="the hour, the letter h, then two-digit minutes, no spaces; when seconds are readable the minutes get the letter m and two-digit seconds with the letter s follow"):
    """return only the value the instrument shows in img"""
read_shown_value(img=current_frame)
7h50
